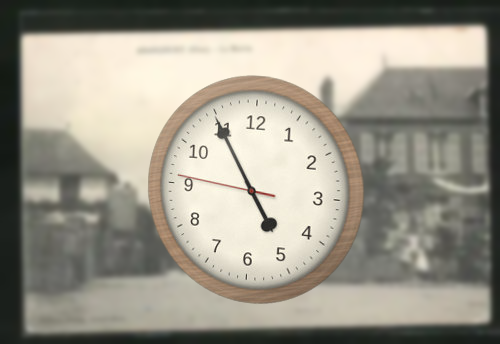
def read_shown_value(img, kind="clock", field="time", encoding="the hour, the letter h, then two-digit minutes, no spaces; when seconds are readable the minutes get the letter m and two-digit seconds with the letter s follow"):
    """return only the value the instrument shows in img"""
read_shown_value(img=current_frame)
4h54m46s
